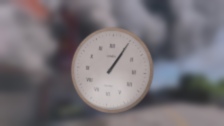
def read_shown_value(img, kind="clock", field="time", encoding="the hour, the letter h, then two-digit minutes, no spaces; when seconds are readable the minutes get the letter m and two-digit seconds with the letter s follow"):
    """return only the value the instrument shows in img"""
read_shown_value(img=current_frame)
1h05
